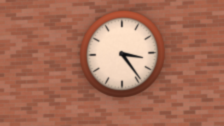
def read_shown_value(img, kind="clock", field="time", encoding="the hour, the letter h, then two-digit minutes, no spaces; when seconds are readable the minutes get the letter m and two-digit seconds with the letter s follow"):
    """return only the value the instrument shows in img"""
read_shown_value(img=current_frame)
3h24
